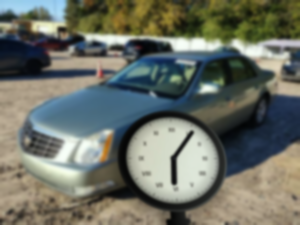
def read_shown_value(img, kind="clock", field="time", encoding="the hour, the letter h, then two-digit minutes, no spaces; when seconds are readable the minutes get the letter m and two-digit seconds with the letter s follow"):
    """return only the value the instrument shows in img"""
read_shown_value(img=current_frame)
6h06
